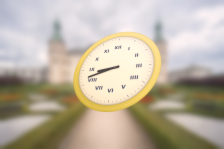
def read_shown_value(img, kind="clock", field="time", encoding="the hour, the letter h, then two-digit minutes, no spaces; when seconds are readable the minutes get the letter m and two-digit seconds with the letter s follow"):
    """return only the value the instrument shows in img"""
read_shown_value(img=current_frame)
8h42
